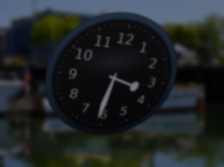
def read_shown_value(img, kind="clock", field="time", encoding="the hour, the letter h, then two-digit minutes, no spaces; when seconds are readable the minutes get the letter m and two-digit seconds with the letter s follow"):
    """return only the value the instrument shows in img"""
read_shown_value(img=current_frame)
3h31
